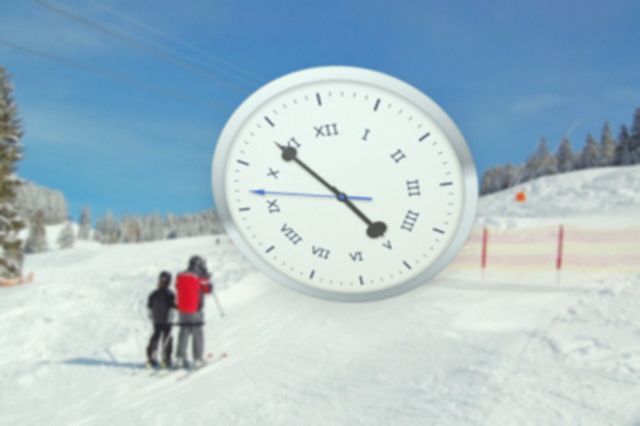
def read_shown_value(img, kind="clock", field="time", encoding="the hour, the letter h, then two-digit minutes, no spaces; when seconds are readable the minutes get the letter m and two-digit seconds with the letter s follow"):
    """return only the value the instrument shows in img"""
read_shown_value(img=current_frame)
4h53m47s
